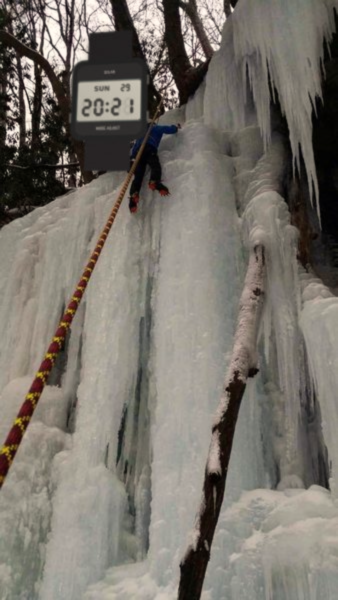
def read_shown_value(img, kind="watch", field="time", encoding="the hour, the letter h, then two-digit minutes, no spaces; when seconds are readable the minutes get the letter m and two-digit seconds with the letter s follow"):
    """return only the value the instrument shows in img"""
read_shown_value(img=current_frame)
20h21
